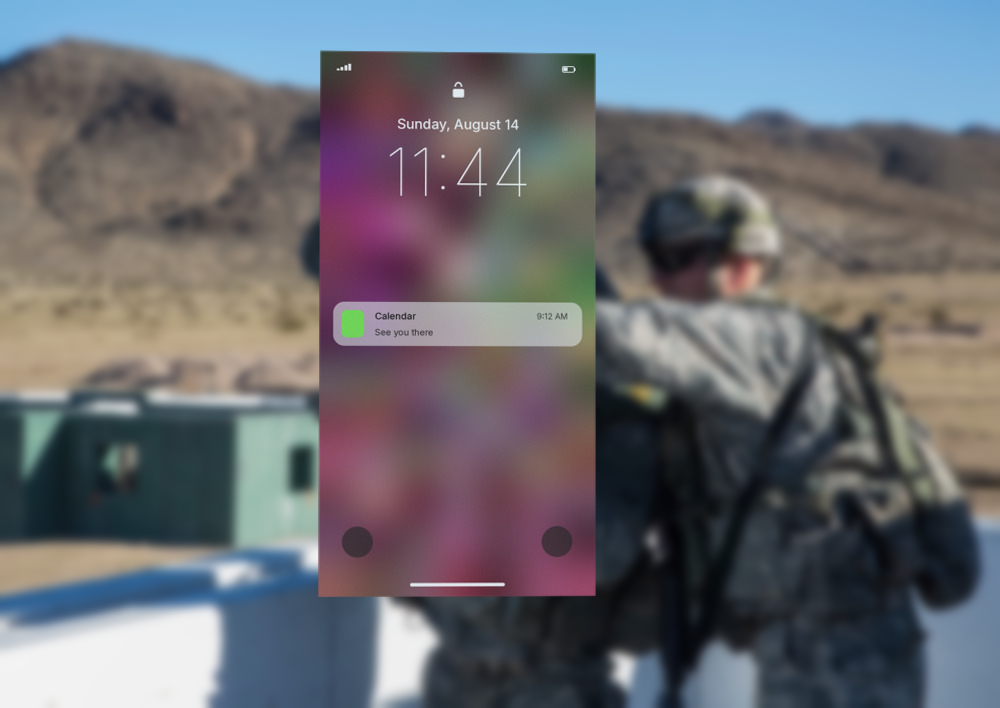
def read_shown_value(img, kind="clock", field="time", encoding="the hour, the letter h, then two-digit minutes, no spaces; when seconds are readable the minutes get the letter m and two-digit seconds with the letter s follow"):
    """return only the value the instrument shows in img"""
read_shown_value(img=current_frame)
11h44
